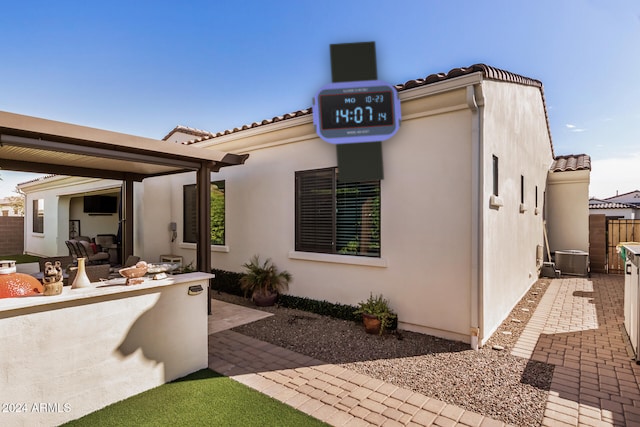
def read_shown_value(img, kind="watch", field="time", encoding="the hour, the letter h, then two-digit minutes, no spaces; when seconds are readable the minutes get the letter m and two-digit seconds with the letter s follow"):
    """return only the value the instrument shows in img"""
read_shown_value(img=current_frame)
14h07m14s
